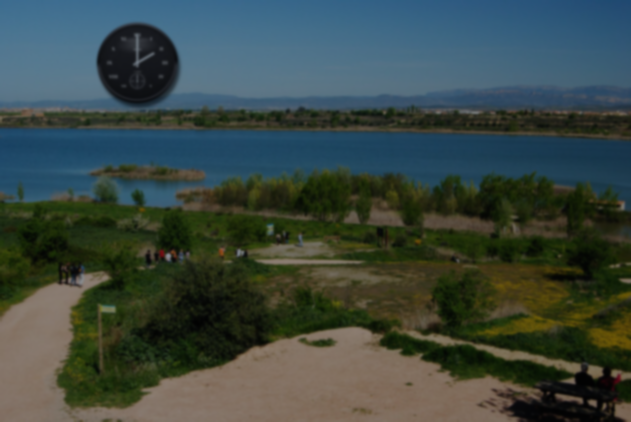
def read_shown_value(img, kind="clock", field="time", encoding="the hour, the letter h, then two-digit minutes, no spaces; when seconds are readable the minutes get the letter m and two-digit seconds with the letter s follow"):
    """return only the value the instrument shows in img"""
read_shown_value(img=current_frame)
2h00
